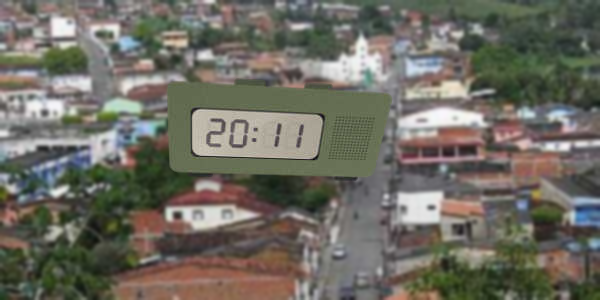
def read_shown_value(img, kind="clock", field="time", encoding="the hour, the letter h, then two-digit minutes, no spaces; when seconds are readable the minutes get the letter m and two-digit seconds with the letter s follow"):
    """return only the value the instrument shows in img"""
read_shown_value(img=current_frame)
20h11
